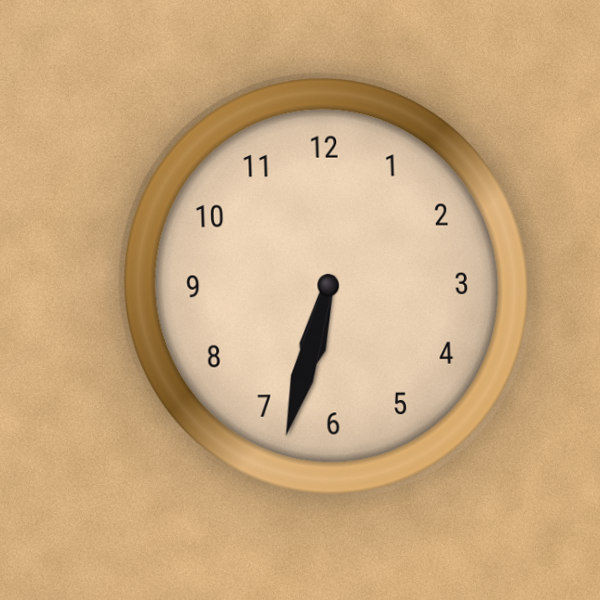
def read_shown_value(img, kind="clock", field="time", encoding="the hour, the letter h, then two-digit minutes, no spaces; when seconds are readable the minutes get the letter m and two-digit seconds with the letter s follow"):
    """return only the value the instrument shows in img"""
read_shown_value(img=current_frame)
6h33
